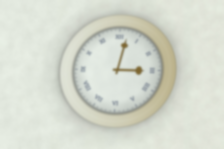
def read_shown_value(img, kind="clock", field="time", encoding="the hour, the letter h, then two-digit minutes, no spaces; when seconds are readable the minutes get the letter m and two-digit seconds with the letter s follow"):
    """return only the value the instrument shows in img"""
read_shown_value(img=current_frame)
3h02
